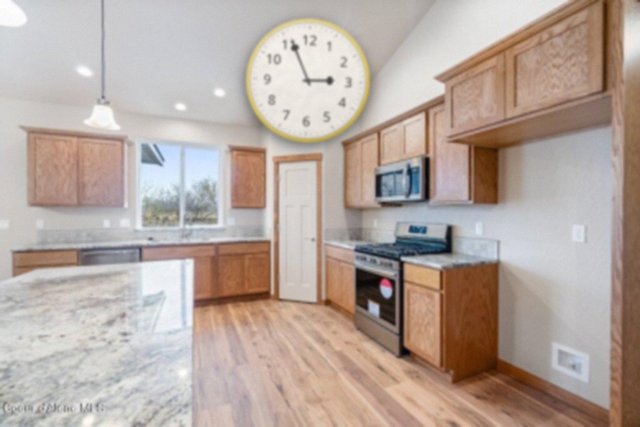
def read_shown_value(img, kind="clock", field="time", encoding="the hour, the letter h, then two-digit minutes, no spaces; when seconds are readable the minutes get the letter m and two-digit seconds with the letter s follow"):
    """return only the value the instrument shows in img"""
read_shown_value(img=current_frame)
2h56
